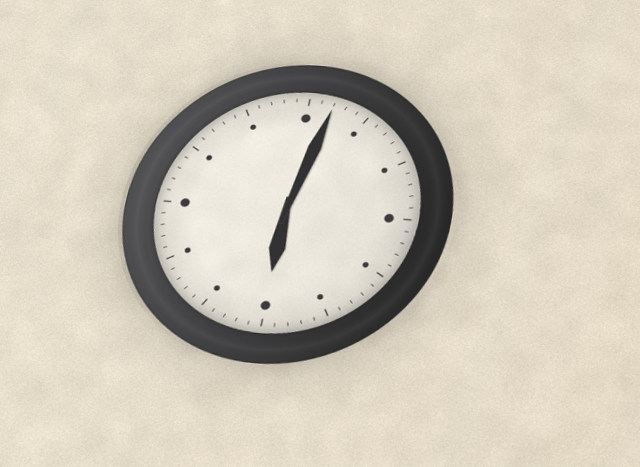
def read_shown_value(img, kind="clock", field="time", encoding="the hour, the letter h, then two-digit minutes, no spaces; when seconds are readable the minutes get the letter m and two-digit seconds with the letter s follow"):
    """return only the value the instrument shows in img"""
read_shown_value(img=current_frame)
6h02
